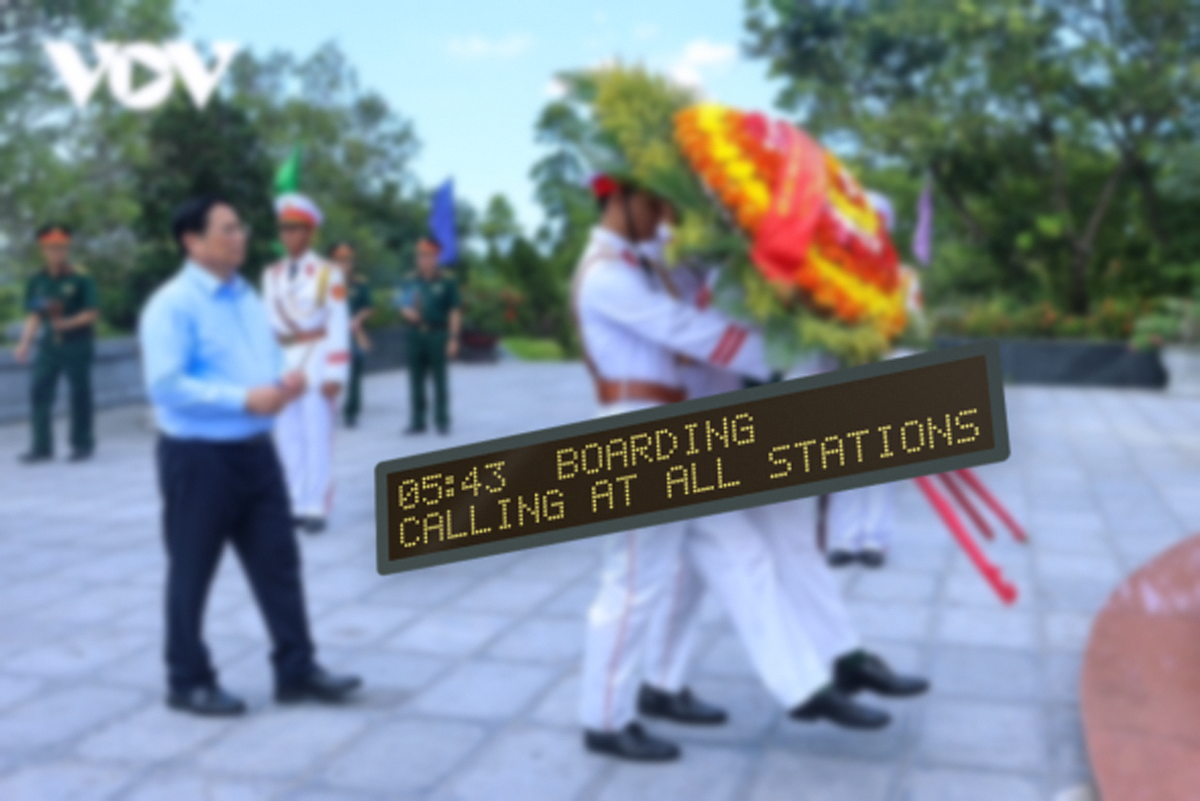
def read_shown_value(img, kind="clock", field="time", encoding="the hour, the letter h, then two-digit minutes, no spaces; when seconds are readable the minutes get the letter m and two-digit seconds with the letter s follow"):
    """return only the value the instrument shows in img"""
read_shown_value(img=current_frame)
5h43
